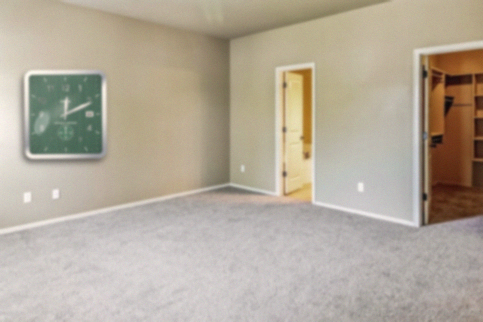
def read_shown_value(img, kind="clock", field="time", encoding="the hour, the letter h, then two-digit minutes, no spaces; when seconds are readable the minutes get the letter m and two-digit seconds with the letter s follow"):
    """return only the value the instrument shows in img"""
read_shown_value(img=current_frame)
12h11
